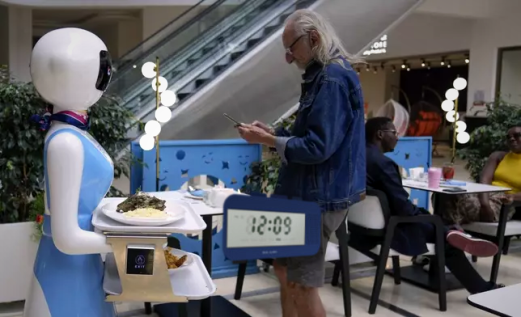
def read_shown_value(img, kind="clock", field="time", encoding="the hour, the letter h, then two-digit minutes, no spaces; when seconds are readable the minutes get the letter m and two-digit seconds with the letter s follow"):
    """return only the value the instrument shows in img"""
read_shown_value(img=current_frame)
12h09
